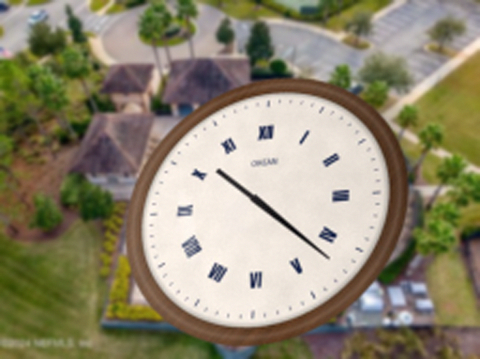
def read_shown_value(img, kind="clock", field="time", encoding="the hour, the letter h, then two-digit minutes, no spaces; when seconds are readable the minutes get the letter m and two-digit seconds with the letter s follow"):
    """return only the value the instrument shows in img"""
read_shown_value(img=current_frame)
10h22
